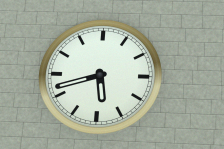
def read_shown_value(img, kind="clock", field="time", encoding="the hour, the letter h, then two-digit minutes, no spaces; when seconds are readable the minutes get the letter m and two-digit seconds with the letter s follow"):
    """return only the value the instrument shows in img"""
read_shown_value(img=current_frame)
5h42
